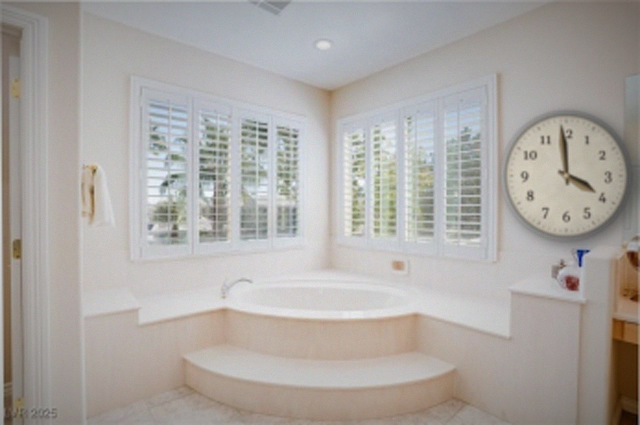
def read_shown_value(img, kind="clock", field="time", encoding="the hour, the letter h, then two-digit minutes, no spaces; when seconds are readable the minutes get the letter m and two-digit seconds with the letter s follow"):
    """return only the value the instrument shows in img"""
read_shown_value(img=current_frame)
3h59
